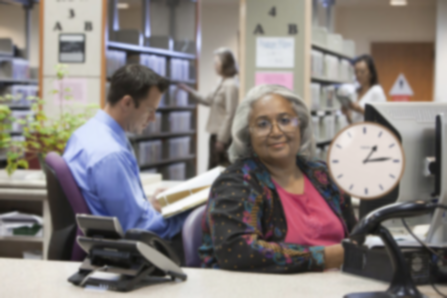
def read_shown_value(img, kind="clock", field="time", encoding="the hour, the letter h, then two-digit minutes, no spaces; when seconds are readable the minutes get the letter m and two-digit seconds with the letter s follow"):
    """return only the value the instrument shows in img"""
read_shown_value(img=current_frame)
1h14
